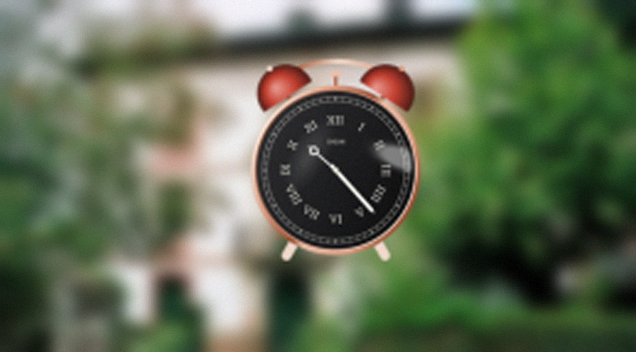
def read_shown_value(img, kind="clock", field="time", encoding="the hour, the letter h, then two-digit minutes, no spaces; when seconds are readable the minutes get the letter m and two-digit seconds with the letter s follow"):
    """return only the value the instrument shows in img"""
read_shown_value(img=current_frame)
10h23
